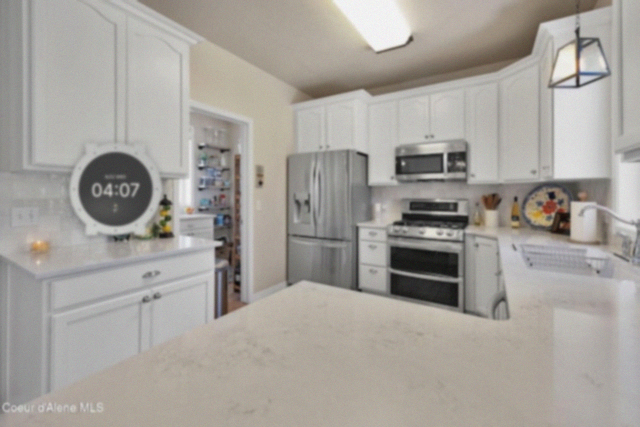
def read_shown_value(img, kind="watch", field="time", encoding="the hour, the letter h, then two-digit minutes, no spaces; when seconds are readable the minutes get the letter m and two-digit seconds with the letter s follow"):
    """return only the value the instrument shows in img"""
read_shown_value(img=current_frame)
4h07
